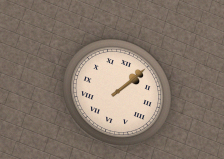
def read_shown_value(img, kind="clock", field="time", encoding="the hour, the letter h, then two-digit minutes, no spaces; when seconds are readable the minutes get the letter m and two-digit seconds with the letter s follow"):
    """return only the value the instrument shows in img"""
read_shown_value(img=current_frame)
1h05
